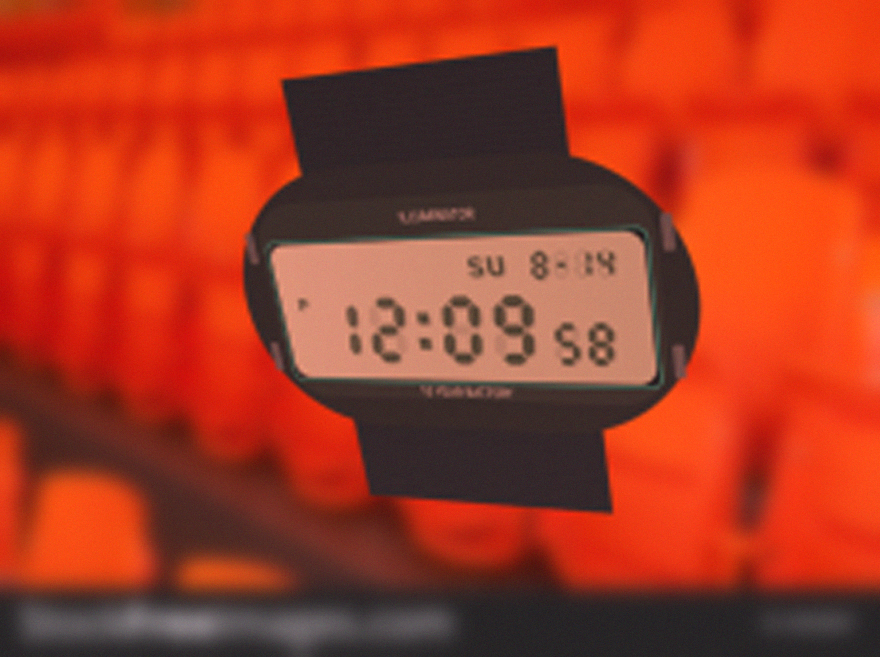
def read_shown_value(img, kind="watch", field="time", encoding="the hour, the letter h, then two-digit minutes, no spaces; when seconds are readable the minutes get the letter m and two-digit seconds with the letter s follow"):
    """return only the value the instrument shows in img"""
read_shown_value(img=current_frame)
12h09m58s
